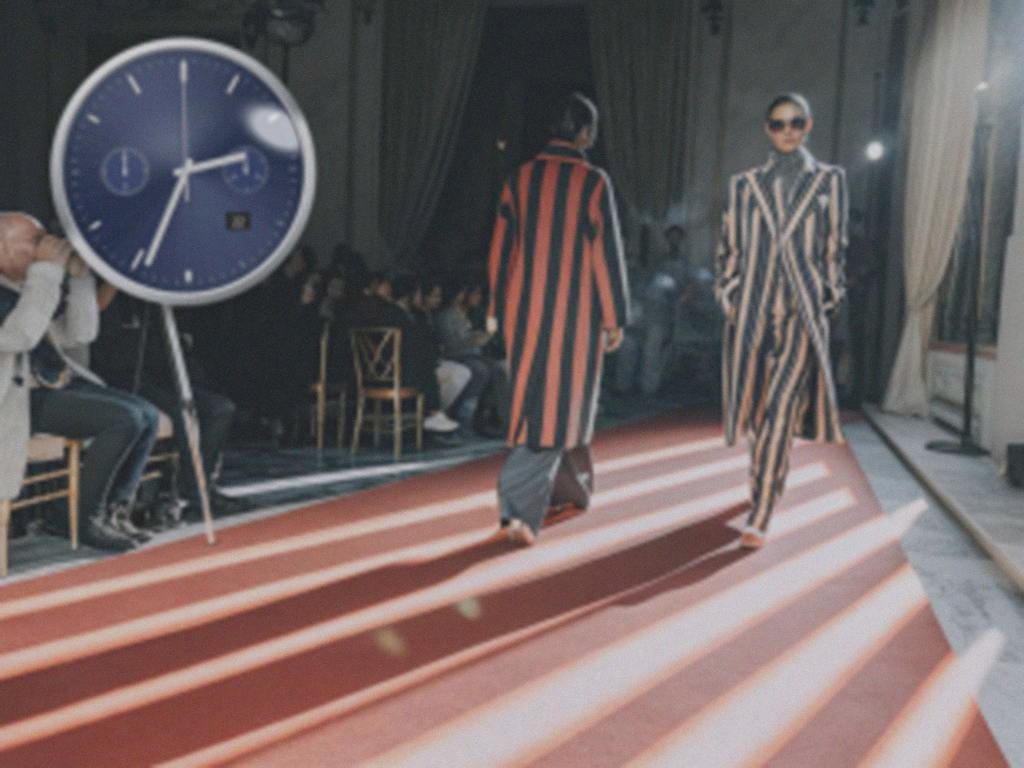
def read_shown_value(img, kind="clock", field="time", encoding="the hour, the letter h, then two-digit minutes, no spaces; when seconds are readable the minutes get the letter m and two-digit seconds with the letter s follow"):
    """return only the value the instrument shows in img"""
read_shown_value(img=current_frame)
2h34
